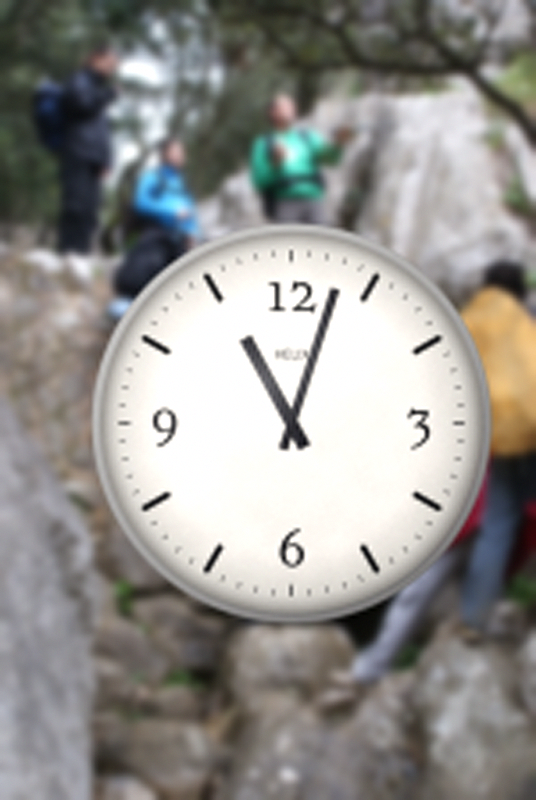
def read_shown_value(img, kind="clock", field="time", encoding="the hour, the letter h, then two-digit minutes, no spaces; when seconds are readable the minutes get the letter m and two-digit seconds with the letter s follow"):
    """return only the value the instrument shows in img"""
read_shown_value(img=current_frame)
11h03
